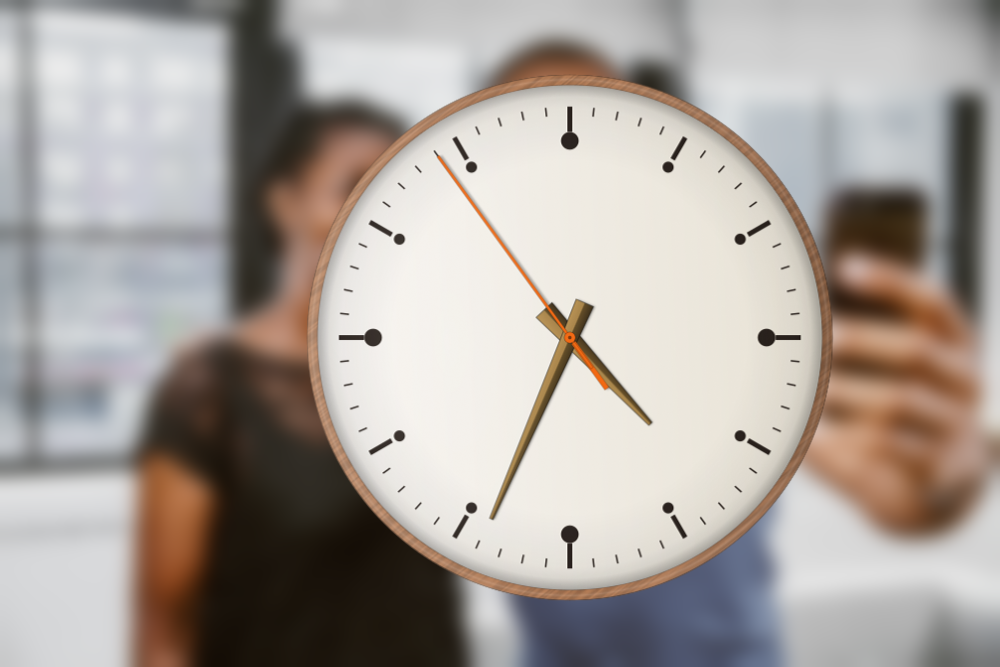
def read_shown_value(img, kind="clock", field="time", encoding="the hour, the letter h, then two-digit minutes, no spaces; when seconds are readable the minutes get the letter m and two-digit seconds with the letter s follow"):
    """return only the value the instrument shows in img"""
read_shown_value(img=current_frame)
4h33m54s
